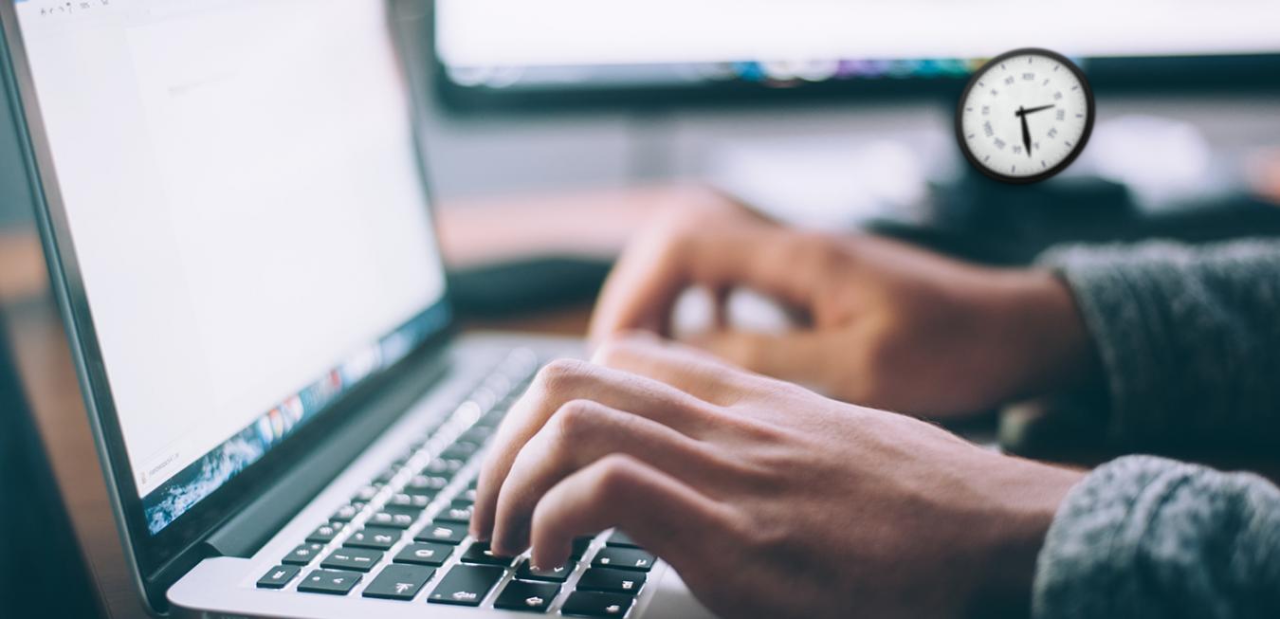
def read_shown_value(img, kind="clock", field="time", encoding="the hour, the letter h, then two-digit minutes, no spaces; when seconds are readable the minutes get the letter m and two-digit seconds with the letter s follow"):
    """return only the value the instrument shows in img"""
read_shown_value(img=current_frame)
2h27
